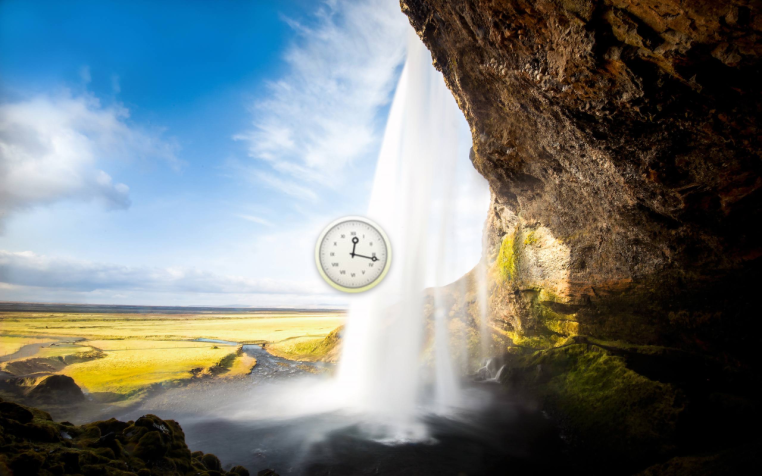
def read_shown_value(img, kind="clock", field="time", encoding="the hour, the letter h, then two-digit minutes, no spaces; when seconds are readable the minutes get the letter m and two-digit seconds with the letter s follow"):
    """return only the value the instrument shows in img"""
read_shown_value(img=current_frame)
12h17
